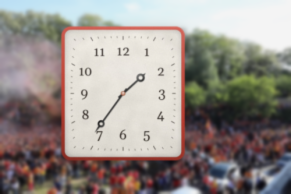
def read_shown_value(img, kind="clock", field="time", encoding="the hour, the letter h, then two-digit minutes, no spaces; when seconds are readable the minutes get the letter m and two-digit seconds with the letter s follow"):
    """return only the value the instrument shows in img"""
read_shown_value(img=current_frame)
1h36
